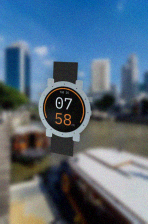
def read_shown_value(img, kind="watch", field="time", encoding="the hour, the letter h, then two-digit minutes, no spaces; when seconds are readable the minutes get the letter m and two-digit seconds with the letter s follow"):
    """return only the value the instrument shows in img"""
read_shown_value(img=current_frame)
7h58
